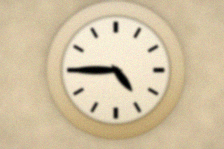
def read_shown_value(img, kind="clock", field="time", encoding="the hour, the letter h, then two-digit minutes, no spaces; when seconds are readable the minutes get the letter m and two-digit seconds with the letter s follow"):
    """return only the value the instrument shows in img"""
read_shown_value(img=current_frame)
4h45
